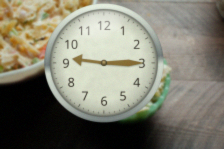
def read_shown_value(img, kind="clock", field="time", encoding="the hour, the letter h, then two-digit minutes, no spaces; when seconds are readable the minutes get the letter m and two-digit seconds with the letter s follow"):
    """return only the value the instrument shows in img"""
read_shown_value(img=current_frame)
9h15
